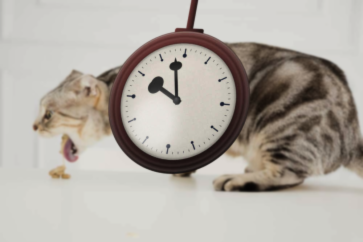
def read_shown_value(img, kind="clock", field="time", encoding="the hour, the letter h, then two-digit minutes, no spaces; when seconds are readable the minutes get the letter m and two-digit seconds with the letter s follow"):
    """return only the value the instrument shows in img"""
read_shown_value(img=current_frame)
9h58
